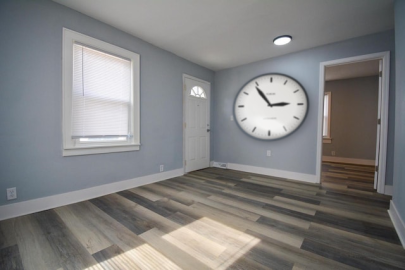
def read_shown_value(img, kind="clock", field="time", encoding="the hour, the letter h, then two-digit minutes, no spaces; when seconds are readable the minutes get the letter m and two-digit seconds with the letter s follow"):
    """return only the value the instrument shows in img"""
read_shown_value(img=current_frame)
2h54
